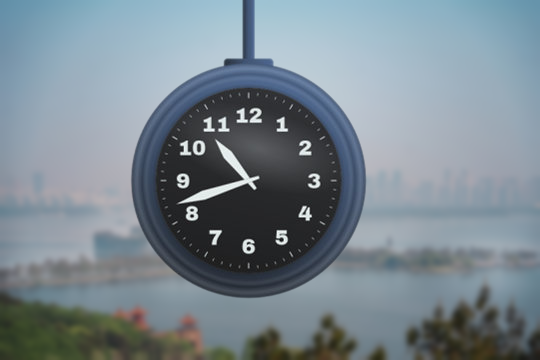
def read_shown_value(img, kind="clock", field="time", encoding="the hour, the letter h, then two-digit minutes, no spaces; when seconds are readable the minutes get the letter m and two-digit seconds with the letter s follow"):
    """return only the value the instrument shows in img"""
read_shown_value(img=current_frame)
10h42
